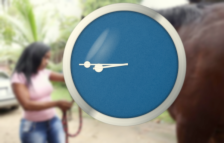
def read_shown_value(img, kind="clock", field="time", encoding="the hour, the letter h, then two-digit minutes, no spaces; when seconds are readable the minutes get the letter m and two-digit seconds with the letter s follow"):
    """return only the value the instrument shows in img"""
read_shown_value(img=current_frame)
8h45
